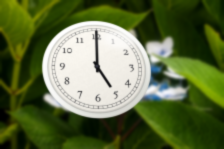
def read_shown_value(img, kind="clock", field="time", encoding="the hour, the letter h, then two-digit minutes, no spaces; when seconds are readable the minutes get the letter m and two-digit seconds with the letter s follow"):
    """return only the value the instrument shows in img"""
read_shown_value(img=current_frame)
5h00
